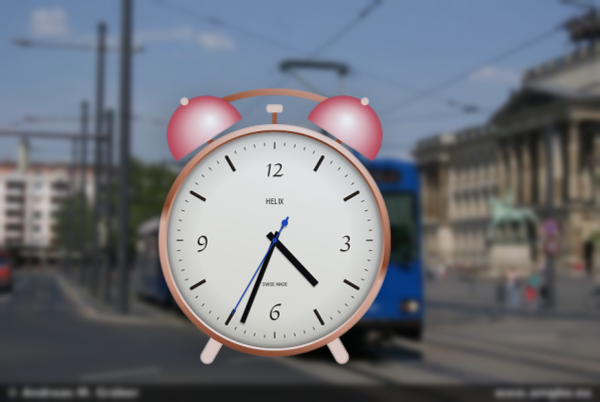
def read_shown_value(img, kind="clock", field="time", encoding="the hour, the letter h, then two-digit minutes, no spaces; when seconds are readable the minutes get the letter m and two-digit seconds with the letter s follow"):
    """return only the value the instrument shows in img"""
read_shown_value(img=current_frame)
4h33m35s
